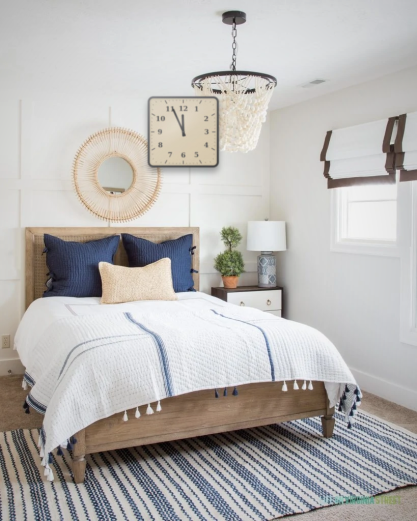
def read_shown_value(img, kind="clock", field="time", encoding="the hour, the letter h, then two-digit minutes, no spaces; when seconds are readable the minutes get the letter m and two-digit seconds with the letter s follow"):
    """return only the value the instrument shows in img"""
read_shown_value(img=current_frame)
11h56
